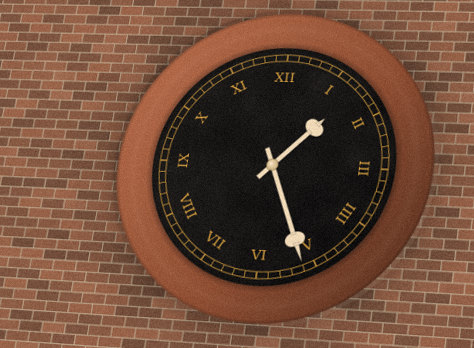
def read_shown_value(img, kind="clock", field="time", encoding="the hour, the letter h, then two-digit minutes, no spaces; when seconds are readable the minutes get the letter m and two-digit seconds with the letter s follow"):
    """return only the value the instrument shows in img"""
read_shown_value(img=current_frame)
1h26
